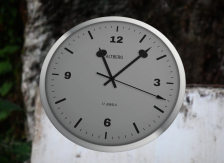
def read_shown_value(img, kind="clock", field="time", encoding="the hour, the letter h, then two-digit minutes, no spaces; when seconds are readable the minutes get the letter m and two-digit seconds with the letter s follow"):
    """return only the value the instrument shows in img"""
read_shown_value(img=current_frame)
11h07m18s
